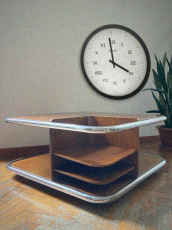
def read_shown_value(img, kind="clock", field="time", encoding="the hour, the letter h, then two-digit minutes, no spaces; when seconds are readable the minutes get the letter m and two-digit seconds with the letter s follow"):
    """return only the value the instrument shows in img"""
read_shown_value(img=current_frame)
3h59
